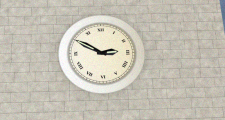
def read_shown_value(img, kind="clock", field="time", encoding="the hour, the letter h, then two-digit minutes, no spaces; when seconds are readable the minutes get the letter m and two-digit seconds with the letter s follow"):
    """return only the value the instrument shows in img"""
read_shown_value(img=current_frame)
2h50
